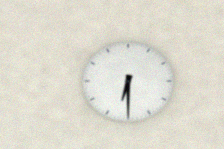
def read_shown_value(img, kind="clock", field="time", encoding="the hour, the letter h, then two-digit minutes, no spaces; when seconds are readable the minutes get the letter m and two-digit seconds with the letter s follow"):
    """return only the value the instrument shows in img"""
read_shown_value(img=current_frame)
6h30
